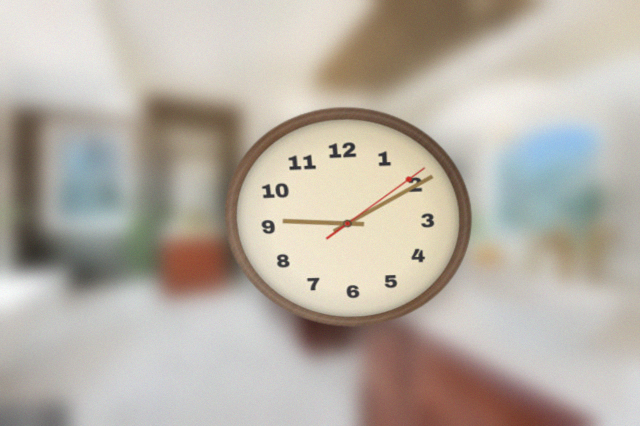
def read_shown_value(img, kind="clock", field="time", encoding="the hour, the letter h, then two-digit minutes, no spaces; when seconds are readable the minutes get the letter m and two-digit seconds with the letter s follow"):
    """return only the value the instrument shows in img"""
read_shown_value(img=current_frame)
9h10m09s
